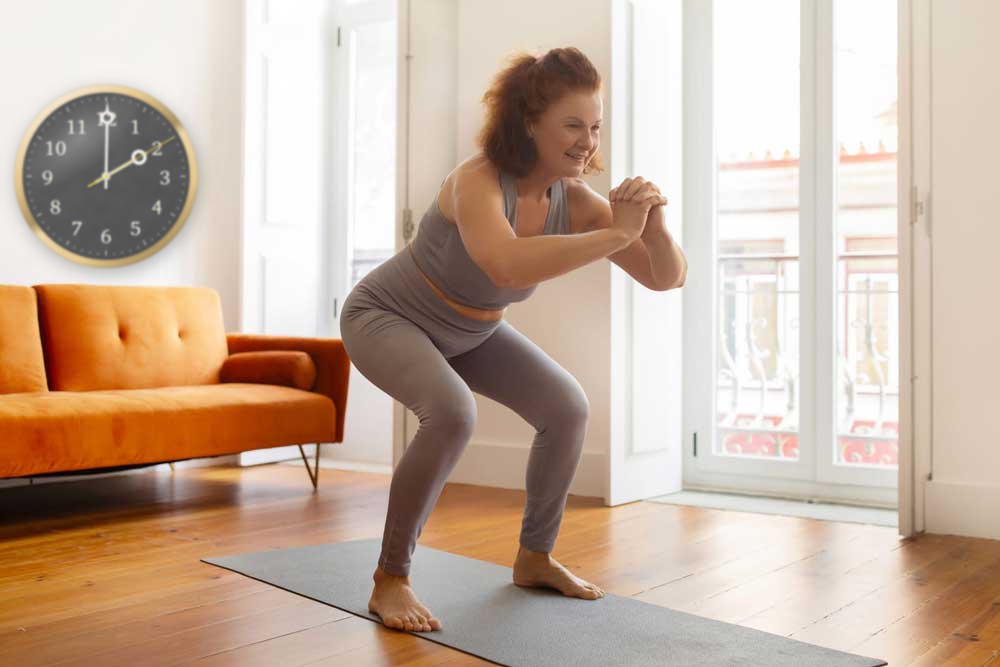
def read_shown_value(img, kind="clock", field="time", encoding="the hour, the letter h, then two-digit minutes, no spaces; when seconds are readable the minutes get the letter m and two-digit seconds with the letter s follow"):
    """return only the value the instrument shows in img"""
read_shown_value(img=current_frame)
2h00m10s
